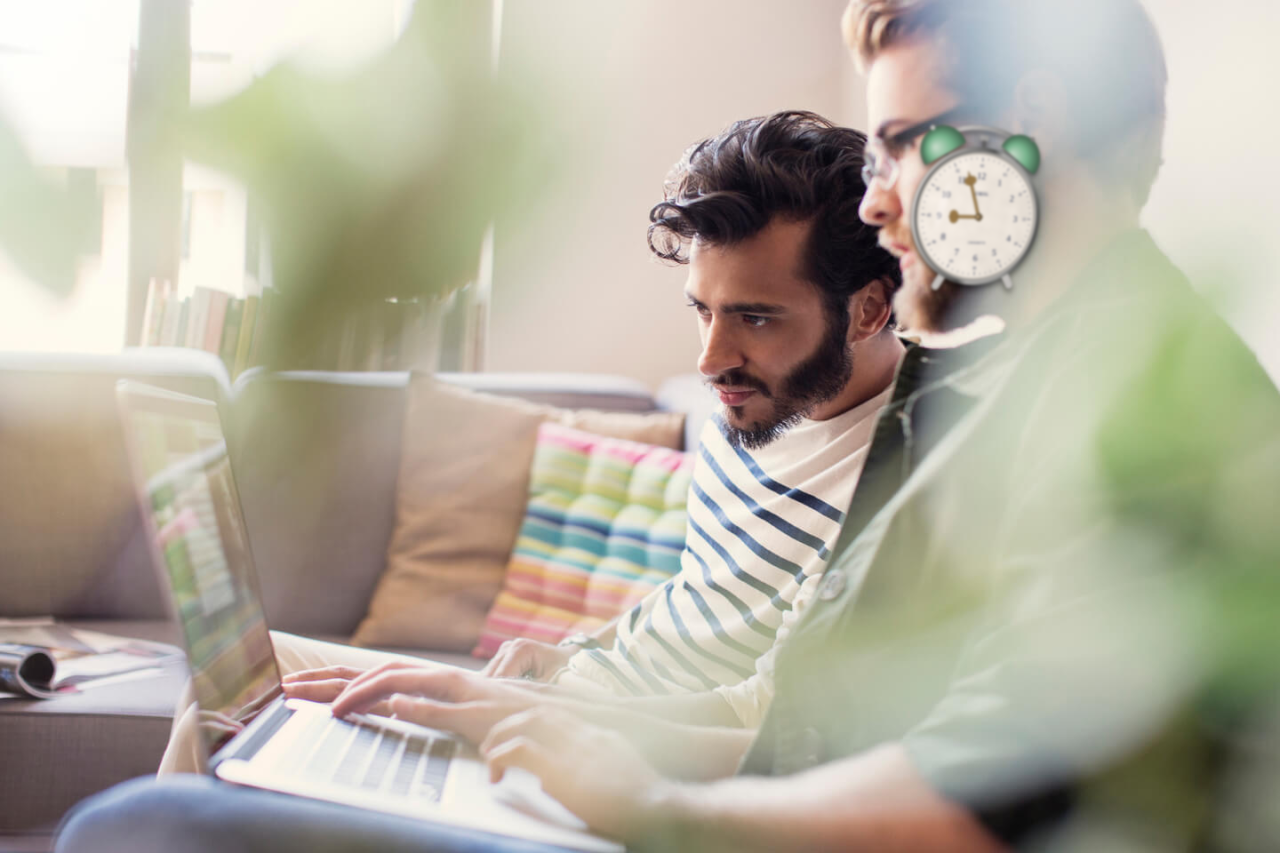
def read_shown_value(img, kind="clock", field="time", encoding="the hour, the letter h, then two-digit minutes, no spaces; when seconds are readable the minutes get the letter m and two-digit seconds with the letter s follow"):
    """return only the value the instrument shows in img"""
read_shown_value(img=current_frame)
8h57
